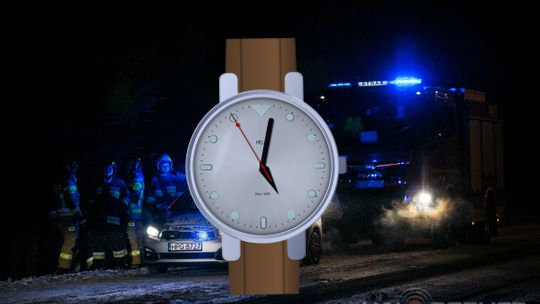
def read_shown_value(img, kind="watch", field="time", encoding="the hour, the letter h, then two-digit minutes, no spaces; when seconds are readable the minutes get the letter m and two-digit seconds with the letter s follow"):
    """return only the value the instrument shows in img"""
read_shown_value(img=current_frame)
5h01m55s
